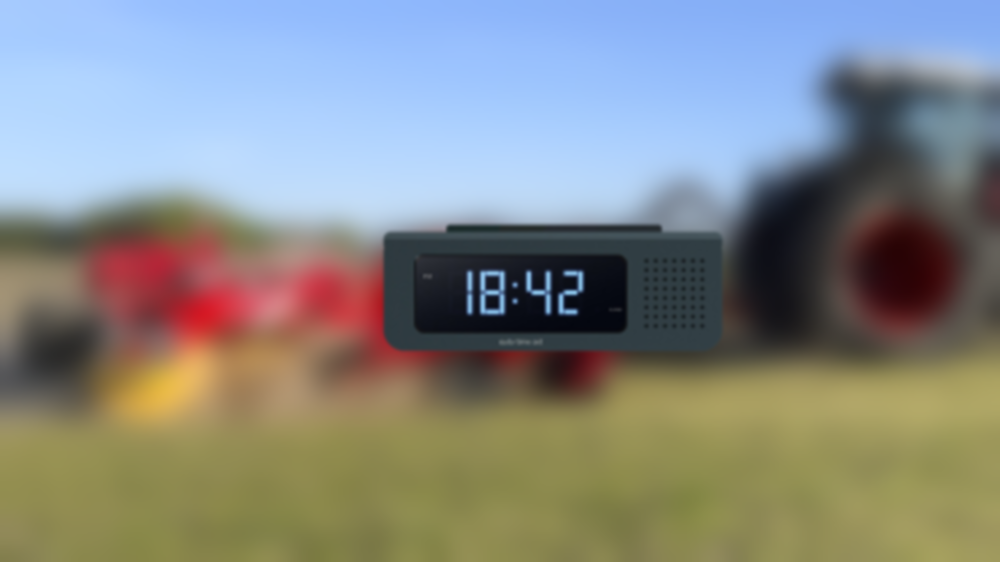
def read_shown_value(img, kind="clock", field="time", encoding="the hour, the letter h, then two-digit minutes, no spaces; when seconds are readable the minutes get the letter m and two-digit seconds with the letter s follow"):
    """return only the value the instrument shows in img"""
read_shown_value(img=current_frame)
18h42
